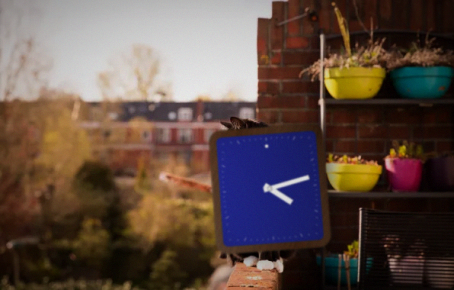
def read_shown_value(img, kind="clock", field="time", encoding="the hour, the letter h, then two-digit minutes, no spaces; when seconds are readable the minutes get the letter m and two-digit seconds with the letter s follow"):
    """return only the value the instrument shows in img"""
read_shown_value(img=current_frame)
4h13
